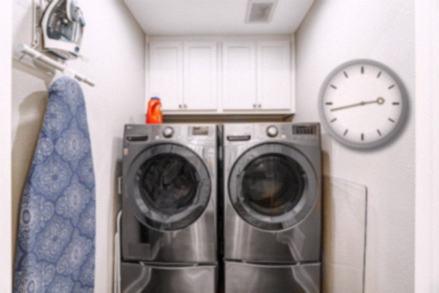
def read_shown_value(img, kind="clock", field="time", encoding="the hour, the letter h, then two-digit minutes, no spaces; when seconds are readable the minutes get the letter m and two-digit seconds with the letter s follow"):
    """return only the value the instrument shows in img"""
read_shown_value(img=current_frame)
2h43
